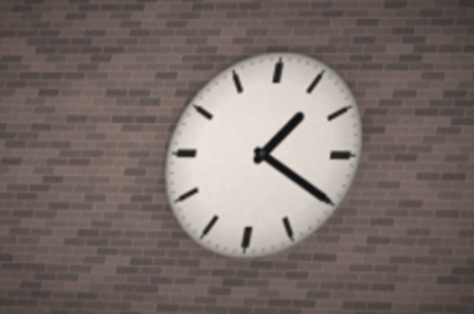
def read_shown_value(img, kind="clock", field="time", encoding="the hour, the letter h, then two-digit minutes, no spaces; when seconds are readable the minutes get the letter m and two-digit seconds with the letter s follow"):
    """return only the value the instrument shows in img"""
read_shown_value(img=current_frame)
1h20
